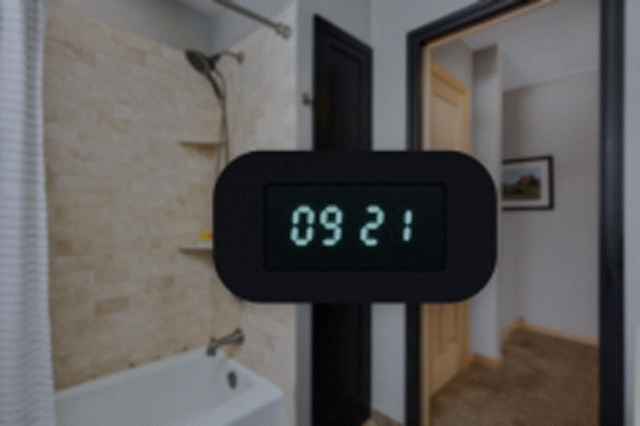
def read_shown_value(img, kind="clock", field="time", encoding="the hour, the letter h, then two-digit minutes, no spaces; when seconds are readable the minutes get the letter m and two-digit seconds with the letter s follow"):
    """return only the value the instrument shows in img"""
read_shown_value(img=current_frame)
9h21
